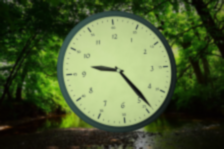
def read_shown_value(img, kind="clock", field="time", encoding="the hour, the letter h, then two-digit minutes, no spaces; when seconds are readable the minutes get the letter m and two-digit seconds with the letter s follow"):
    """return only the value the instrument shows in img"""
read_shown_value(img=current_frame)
9h24
